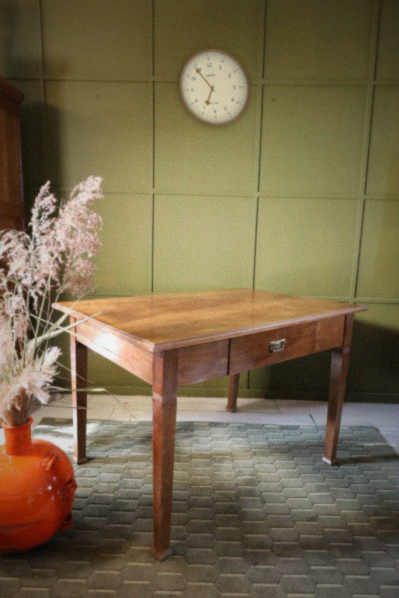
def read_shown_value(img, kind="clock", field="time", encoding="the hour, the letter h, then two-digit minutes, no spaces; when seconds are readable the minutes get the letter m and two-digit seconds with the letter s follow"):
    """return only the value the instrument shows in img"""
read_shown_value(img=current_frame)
6h54
